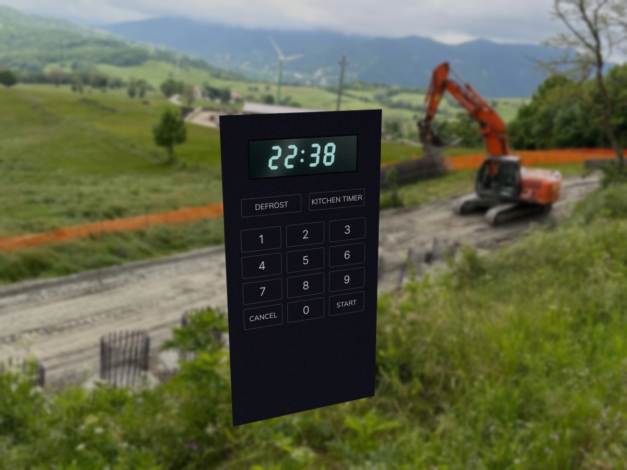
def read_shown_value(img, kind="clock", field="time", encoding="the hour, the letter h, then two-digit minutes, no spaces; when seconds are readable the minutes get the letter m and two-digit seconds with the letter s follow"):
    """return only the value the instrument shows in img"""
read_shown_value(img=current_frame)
22h38
